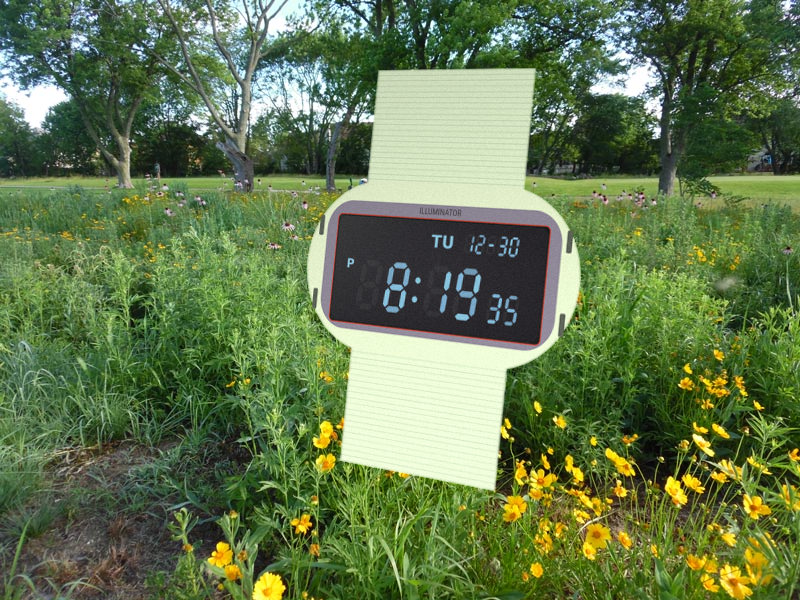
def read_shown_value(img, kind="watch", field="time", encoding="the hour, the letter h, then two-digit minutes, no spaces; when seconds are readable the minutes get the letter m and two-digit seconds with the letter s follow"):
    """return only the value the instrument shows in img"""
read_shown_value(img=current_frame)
8h19m35s
